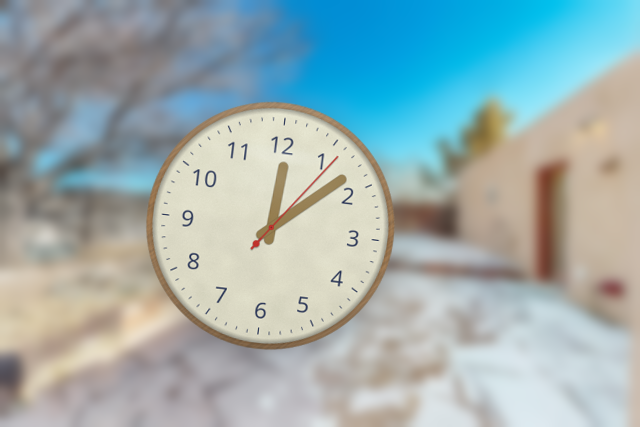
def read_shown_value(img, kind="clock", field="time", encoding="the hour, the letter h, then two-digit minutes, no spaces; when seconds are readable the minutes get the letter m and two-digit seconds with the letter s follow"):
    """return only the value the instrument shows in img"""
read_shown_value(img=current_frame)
12h08m06s
